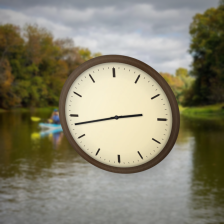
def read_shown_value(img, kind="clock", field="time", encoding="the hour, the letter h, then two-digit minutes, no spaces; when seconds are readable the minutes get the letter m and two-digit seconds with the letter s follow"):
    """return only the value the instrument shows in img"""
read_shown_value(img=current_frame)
2h43
